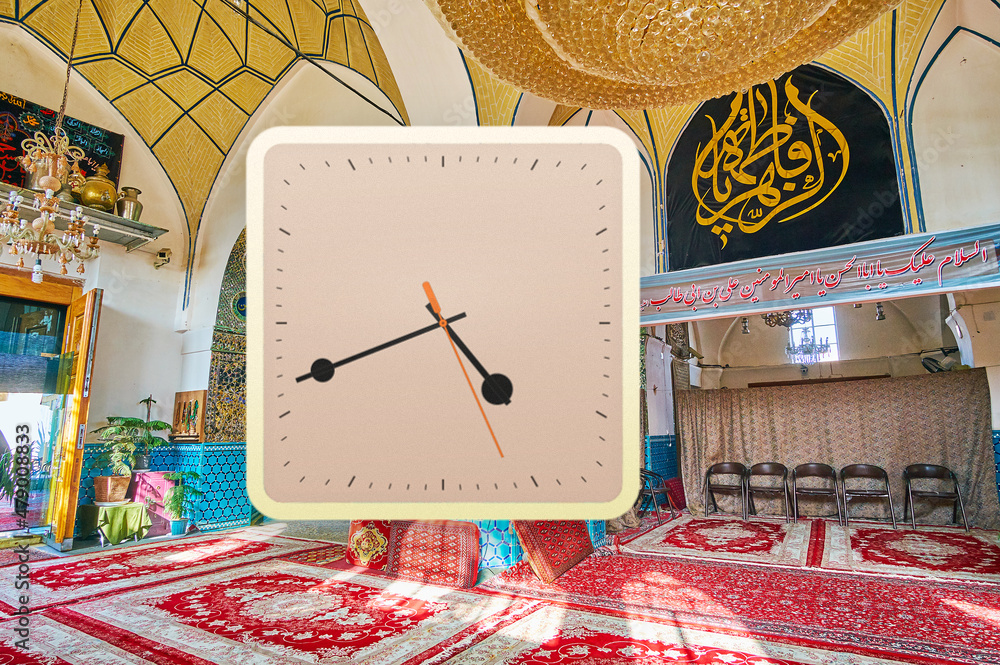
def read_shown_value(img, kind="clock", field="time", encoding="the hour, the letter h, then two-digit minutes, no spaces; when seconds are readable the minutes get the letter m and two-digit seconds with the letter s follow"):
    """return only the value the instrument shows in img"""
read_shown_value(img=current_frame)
4h41m26s
